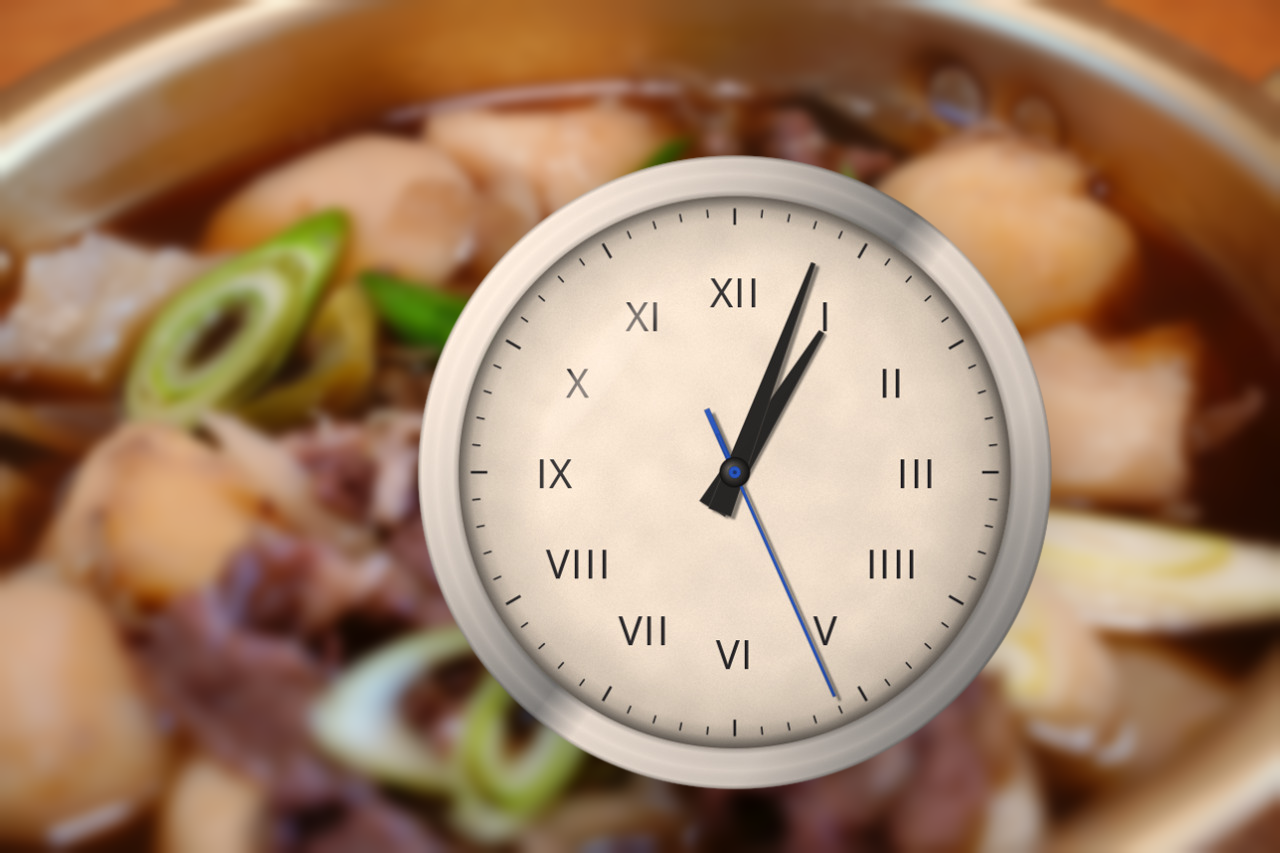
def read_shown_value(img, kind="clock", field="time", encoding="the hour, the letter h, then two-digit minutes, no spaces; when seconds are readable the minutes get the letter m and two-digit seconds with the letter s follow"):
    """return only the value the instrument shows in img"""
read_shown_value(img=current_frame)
1h03m26s
